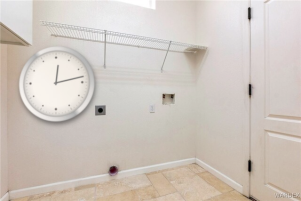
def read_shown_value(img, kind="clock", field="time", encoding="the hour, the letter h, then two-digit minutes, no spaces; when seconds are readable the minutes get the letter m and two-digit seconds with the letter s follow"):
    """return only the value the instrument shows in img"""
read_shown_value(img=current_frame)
12h13
